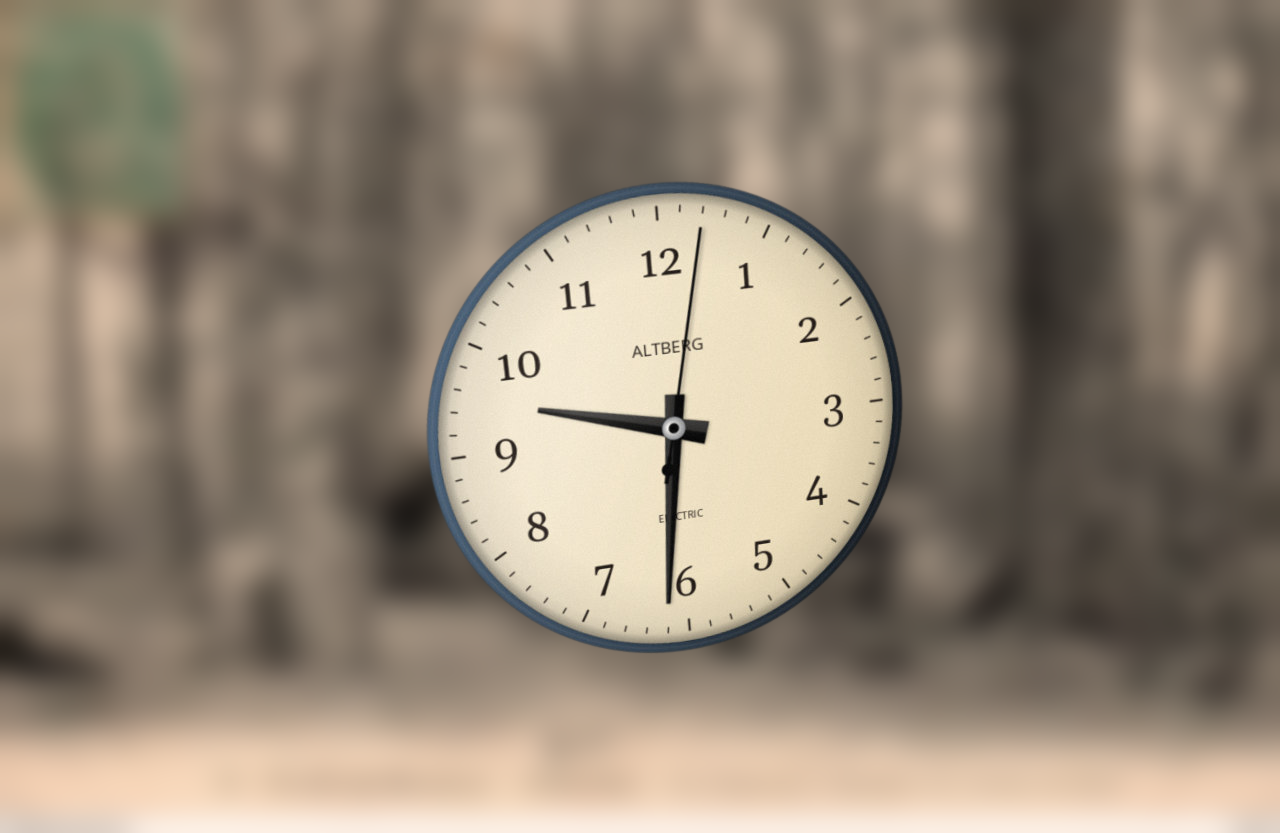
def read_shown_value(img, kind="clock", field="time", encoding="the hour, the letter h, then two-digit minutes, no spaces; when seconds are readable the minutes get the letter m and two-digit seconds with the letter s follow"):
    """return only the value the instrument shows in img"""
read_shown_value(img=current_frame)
9h31m02s
